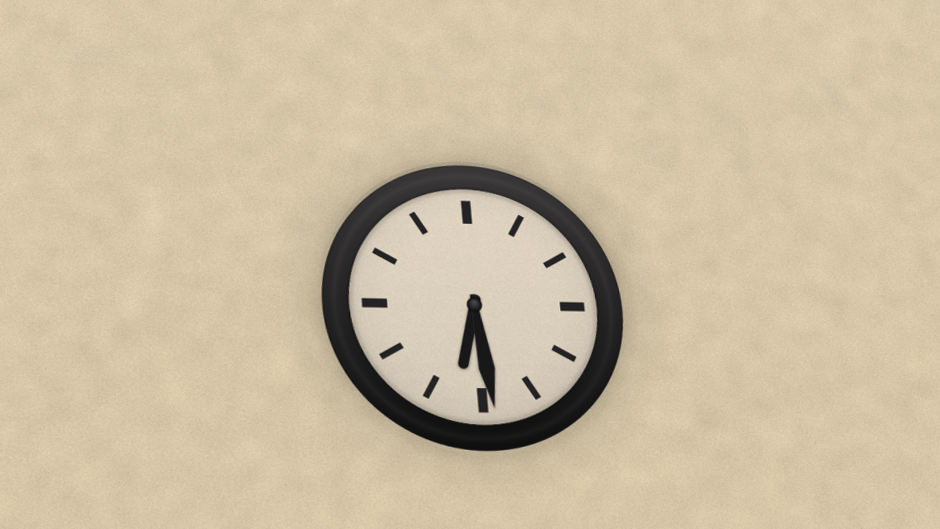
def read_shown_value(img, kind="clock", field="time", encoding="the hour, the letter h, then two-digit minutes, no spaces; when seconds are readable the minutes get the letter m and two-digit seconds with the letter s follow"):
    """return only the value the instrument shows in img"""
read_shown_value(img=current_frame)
6h29
